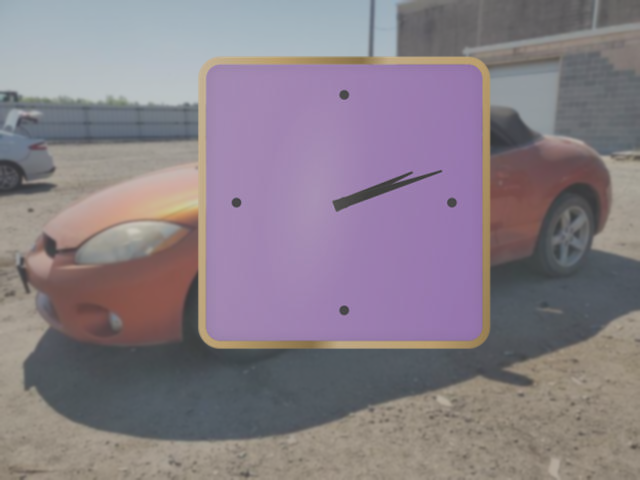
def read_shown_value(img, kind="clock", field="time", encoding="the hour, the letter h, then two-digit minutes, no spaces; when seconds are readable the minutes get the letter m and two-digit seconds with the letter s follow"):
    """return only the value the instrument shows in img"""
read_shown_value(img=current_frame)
2h12
